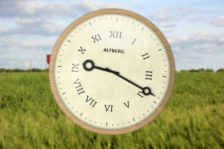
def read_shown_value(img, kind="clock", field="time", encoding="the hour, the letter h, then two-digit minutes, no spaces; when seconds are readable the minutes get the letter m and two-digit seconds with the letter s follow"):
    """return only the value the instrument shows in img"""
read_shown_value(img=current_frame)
9h19
